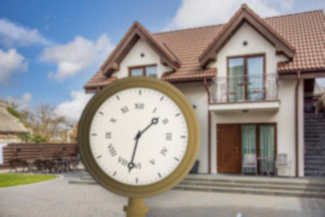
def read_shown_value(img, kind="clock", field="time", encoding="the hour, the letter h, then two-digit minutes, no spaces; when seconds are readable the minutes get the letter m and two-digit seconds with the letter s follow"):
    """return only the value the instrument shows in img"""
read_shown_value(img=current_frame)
1h32
